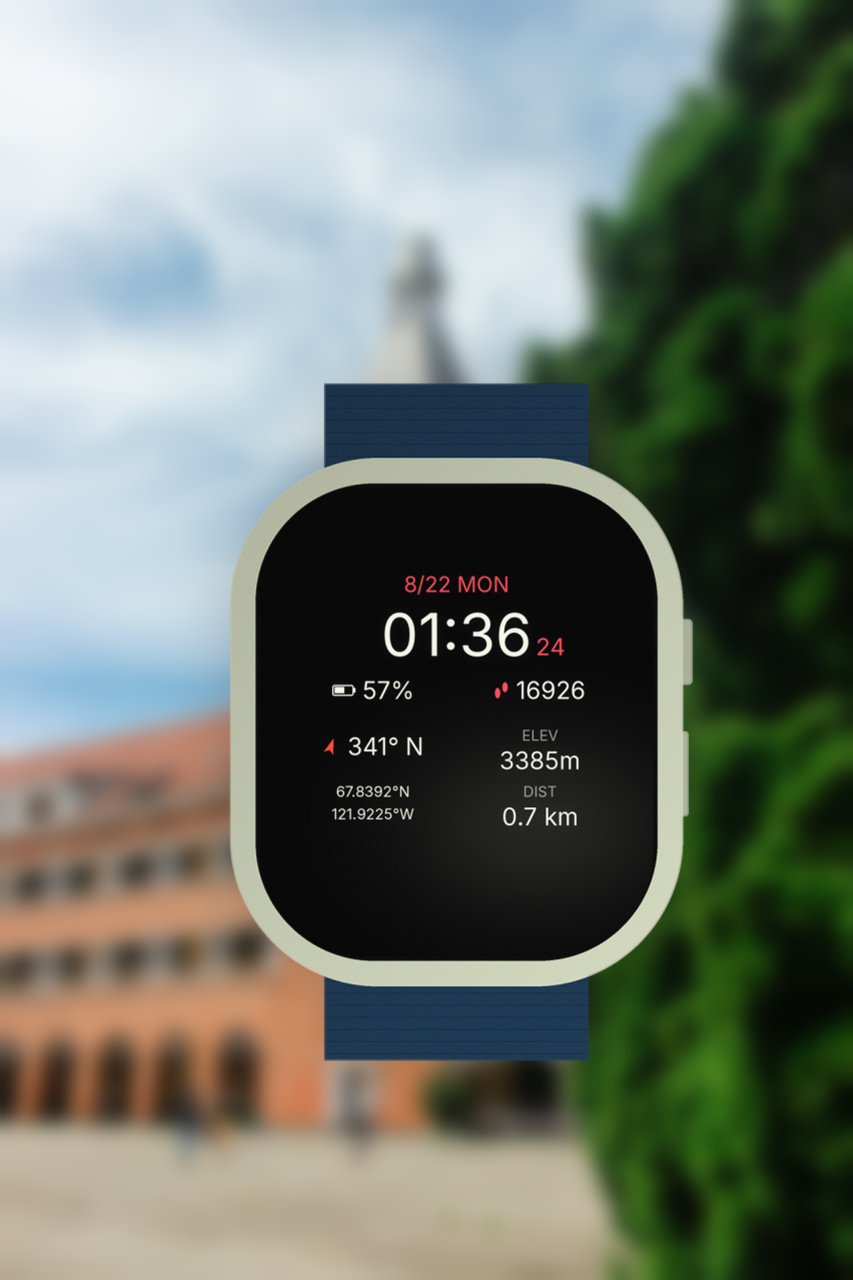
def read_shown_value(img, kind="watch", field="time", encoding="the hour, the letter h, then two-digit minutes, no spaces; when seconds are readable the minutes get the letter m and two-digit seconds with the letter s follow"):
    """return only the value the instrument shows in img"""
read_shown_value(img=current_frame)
1h36m24s
